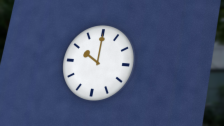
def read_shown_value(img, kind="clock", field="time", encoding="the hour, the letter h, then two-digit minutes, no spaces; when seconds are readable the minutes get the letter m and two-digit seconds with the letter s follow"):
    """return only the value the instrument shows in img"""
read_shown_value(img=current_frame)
10h00
